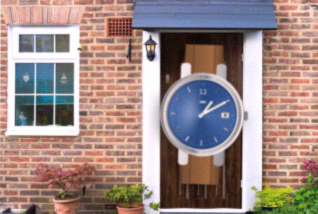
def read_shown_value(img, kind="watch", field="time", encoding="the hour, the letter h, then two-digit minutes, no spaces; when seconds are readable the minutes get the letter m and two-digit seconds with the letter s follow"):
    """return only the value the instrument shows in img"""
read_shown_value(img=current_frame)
1h10
